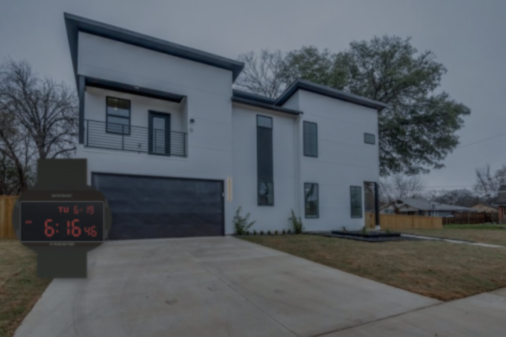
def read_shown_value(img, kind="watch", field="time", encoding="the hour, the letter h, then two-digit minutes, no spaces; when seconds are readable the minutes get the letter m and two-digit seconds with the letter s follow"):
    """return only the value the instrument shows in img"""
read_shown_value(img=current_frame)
6h16m46s
